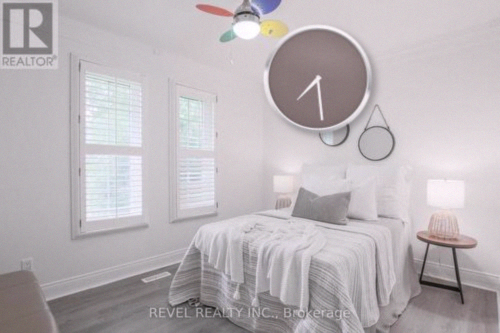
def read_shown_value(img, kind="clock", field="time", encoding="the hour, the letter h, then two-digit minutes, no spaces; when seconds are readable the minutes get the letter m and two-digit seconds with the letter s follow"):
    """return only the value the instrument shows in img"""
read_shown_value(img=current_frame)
7h29
